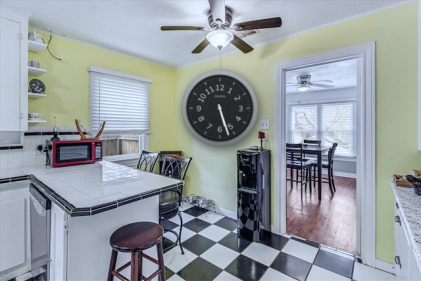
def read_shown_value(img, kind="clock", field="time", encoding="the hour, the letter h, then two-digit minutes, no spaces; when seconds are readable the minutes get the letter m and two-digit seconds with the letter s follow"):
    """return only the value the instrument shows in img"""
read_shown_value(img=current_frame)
5h27
